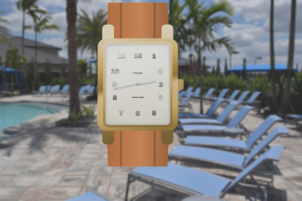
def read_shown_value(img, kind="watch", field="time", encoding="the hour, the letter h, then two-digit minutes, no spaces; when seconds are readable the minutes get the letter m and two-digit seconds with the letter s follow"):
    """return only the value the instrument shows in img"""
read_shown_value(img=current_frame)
2h43
